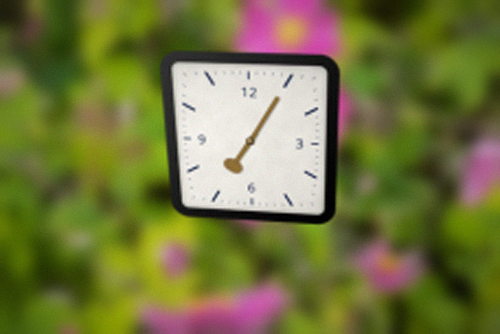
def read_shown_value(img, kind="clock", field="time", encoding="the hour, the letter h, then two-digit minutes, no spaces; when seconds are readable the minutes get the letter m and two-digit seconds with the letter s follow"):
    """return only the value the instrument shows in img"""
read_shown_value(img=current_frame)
7h05
